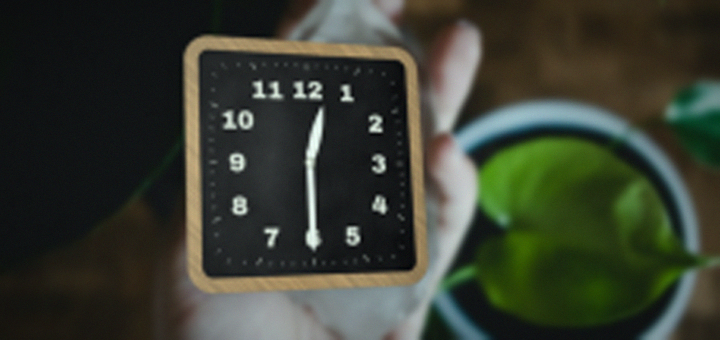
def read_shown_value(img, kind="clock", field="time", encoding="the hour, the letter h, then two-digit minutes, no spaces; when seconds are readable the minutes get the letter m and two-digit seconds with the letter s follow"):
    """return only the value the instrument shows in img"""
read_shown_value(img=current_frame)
12h30
